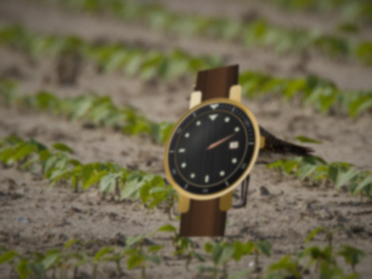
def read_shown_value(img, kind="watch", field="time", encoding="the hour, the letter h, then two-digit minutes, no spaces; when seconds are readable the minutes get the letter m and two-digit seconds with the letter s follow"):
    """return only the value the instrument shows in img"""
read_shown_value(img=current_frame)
2h11
